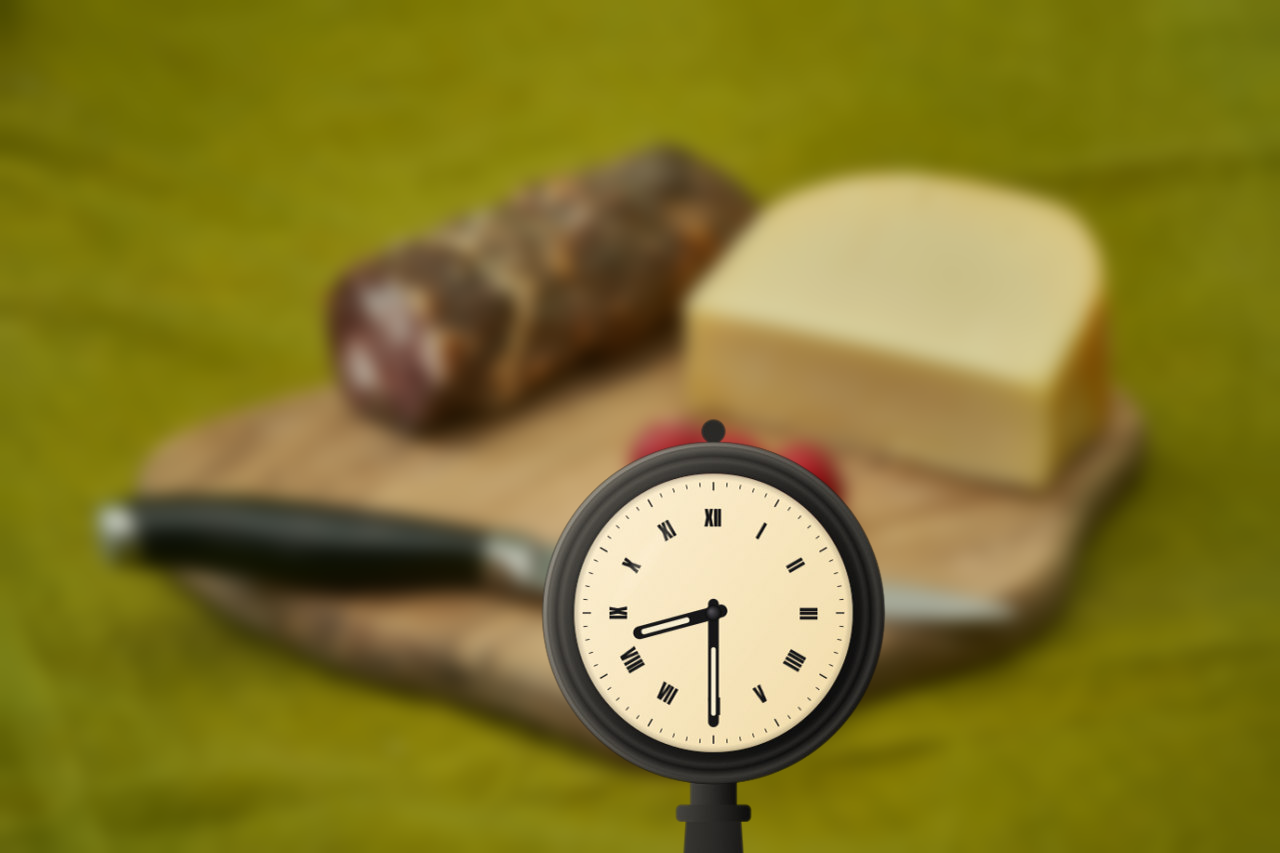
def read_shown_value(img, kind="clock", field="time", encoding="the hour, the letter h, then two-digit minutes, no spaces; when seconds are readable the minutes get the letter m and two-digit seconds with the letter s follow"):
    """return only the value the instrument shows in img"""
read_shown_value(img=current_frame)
8h30
